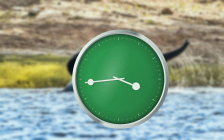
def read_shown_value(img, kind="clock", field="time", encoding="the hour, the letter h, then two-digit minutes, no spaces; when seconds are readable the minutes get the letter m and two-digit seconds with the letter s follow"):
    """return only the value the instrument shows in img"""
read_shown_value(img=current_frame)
3h44
